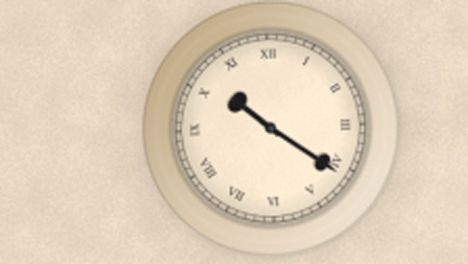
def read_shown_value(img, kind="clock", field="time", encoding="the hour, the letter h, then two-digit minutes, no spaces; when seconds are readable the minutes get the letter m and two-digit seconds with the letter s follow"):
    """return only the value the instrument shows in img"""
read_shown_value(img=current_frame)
10h21
